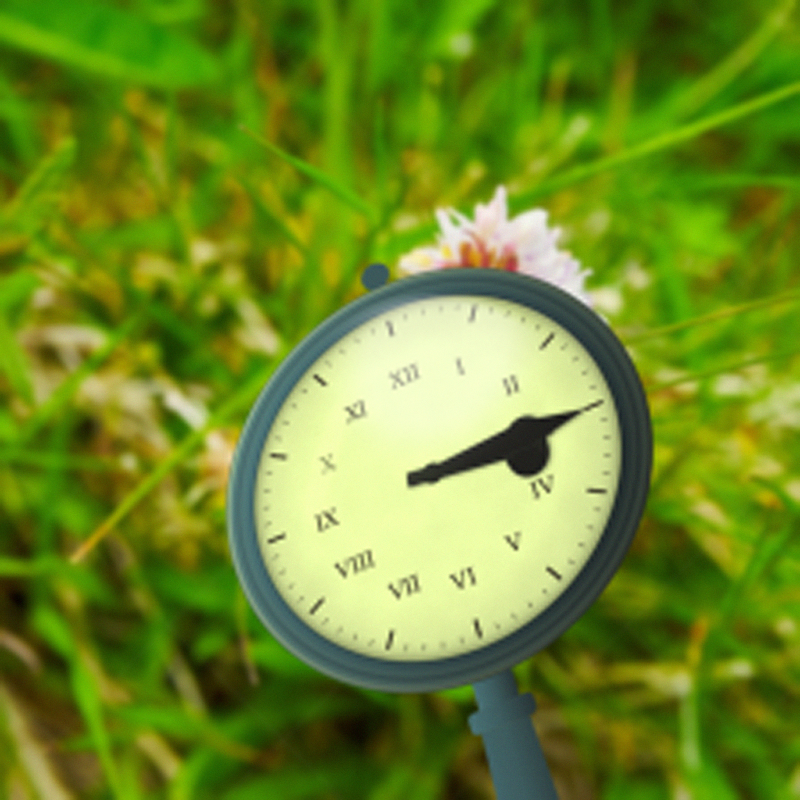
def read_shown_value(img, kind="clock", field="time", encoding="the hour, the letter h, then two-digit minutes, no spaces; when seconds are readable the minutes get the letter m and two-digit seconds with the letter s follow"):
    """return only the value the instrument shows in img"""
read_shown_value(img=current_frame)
3h15
